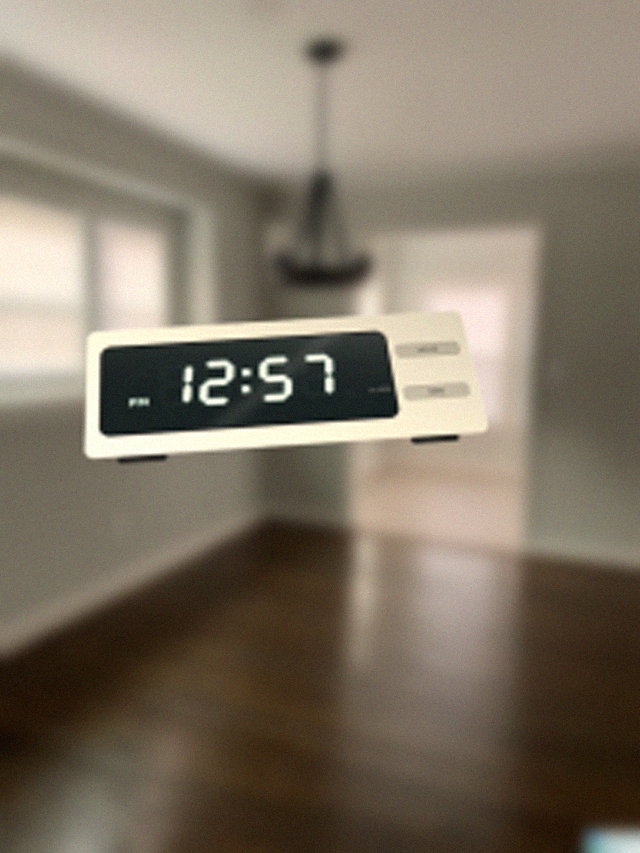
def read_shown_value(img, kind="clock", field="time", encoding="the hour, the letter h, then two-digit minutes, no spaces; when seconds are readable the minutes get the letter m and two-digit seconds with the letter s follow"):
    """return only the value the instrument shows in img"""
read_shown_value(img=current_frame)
12h57
